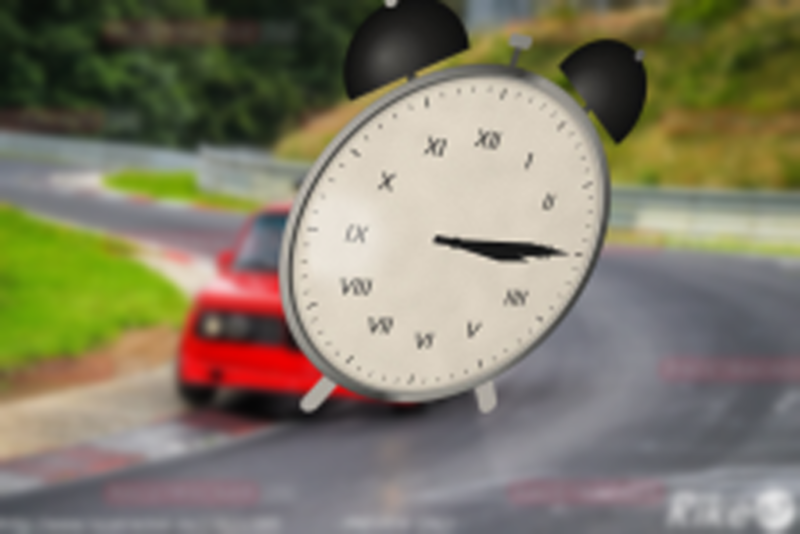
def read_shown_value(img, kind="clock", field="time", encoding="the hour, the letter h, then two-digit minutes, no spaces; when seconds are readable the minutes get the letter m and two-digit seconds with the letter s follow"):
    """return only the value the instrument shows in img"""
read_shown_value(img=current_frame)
3h15
